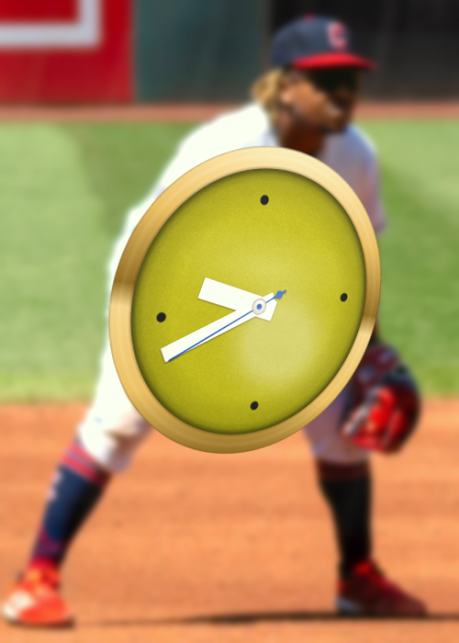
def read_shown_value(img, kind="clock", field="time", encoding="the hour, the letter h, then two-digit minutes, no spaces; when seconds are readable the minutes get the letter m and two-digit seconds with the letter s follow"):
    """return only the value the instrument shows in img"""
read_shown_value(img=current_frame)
9h41m41s
